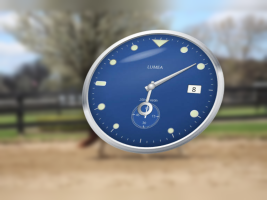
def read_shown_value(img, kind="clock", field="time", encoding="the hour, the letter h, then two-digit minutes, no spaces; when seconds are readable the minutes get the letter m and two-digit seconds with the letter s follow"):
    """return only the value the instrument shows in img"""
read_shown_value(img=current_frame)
6h09
